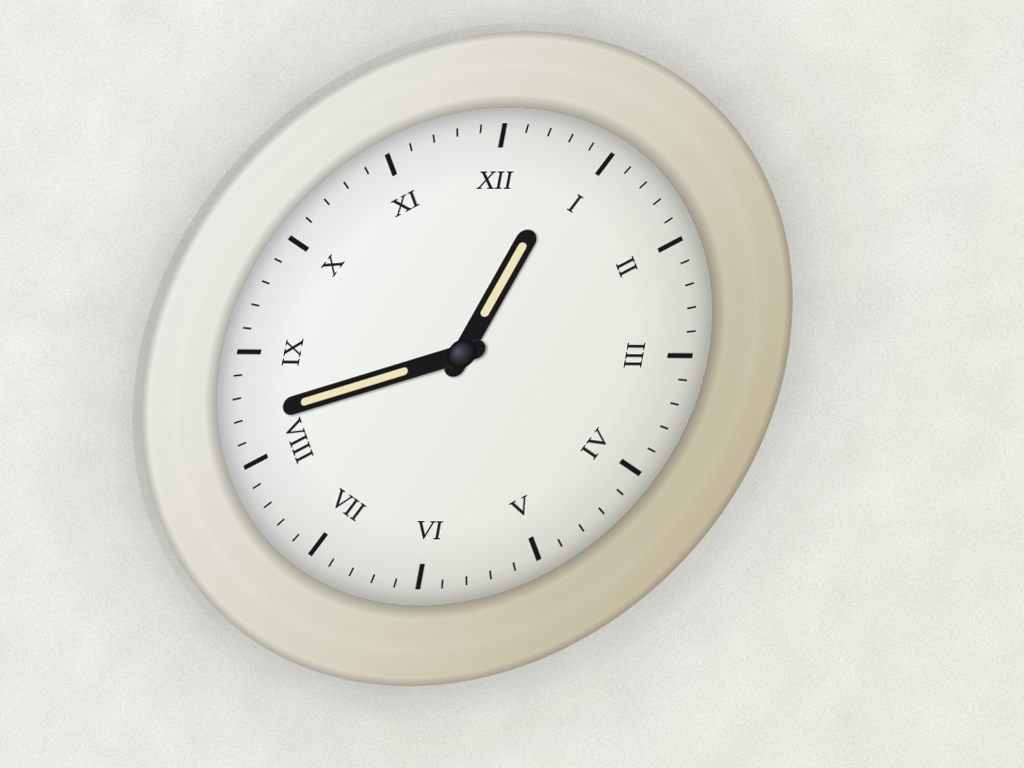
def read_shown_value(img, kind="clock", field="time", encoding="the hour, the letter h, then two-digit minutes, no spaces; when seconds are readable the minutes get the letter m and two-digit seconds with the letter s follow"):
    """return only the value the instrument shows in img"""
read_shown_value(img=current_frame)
12h42
